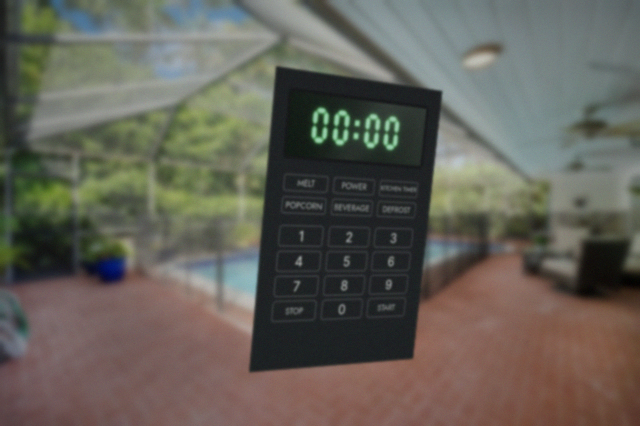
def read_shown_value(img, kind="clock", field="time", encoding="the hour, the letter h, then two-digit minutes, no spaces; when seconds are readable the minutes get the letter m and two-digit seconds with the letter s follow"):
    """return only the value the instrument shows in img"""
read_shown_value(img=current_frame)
0h00
